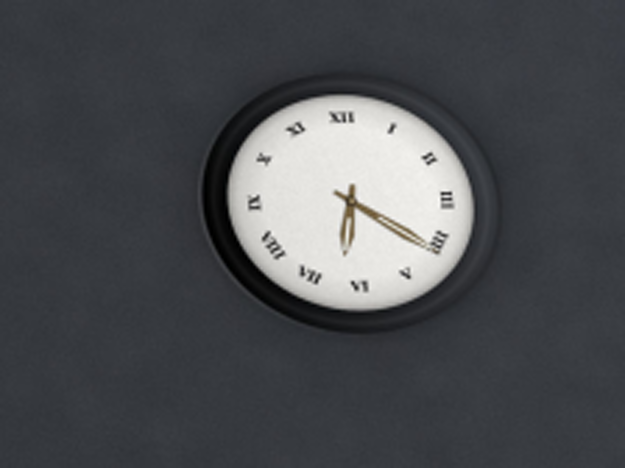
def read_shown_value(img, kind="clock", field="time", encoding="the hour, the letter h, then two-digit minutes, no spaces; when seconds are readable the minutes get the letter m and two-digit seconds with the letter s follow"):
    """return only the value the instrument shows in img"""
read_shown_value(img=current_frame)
6h21
